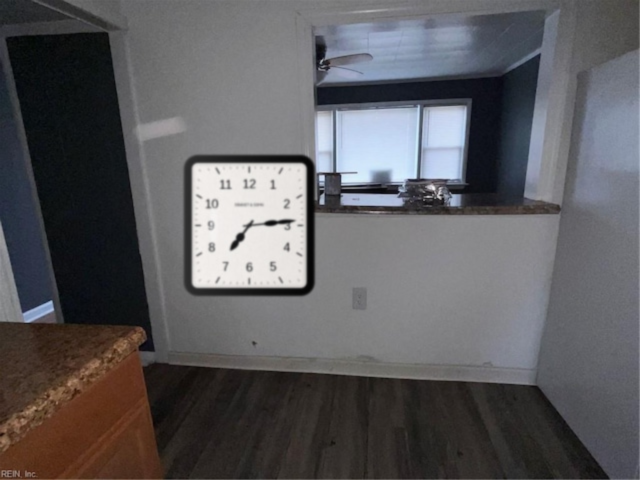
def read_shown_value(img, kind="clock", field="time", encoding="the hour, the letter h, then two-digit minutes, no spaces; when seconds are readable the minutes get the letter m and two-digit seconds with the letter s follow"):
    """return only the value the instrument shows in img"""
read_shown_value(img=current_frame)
7h14
